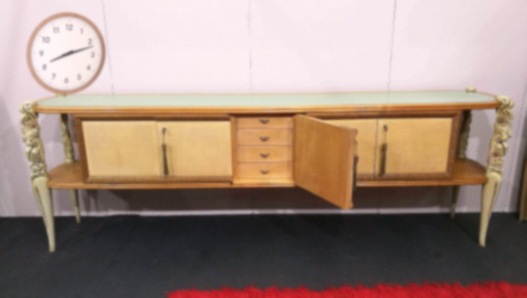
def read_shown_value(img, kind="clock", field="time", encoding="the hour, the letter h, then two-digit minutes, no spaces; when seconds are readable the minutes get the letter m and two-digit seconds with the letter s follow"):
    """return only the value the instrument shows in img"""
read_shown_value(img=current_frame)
8h12
